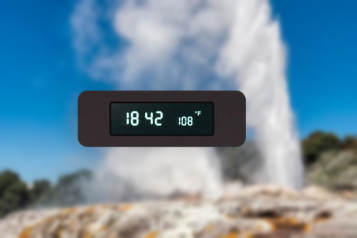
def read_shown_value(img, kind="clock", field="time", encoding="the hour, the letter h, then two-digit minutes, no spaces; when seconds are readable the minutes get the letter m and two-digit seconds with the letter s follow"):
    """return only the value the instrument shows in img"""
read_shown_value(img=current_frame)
18h42
